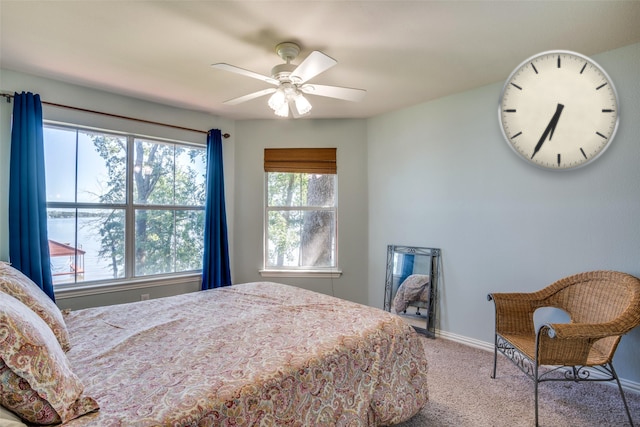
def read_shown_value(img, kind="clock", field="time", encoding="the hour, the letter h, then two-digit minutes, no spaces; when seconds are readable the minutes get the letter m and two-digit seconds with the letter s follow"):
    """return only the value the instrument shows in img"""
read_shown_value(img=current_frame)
6h35
